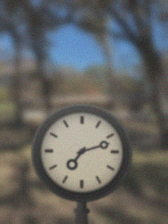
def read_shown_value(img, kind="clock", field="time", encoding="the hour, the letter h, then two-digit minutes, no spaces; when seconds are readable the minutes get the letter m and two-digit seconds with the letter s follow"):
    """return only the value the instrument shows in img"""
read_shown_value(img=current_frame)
7h12
